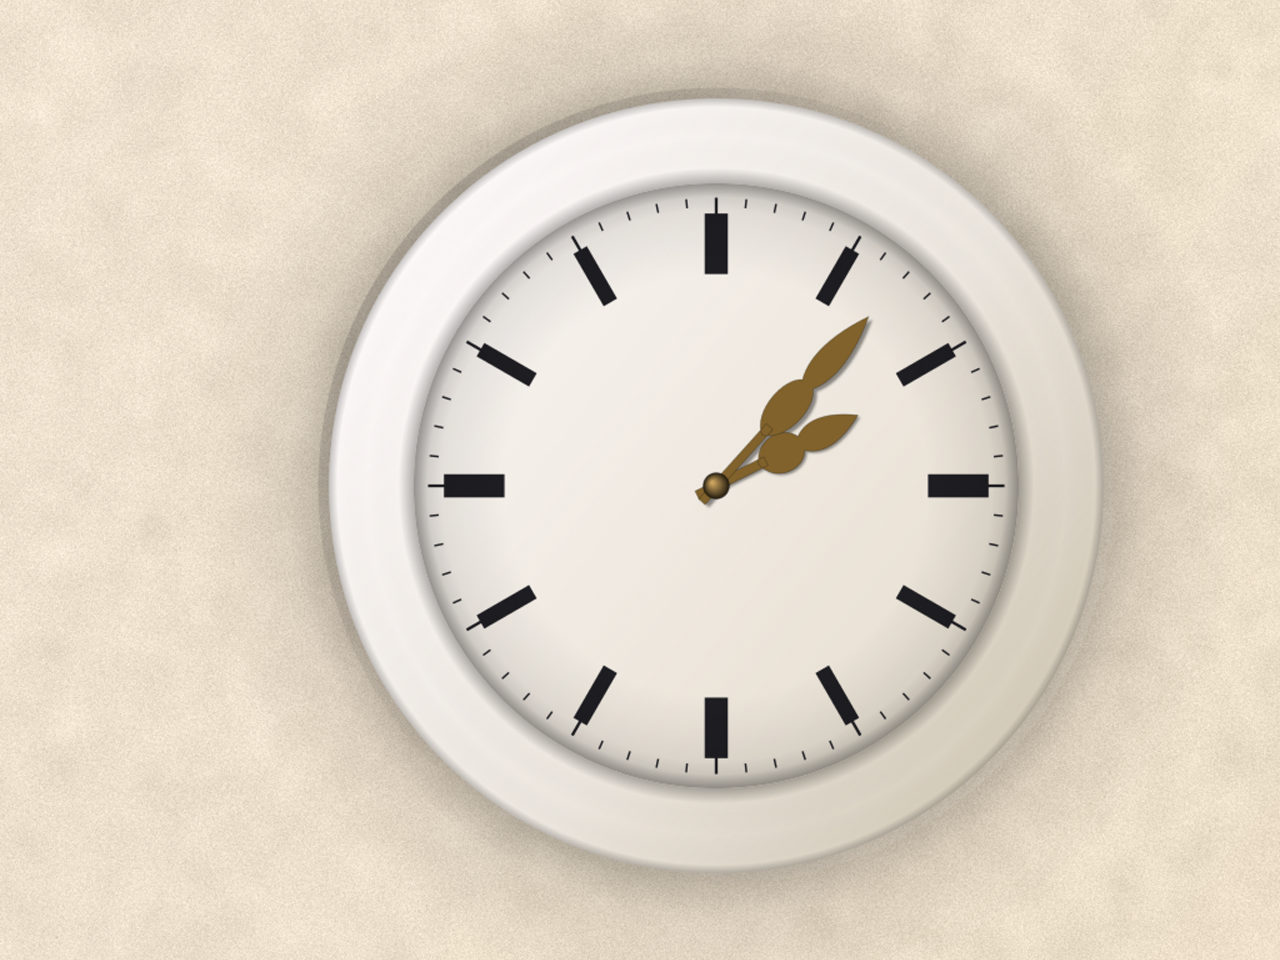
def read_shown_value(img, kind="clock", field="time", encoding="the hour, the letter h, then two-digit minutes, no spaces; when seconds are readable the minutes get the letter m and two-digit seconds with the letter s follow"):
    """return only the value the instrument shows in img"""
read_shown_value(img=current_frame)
2h07
